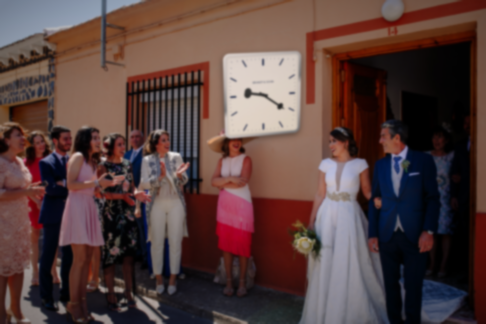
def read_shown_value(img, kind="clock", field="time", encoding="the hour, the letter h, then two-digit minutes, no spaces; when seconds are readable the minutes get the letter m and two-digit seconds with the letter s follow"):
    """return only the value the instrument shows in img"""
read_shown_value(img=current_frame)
9h21
